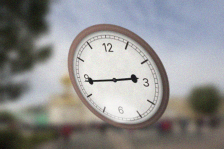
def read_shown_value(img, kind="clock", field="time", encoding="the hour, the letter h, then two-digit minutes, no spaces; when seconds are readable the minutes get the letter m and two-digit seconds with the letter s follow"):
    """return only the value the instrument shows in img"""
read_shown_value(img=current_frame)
2h44
